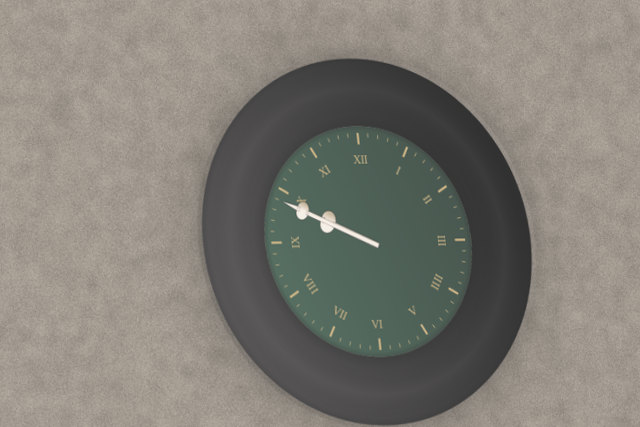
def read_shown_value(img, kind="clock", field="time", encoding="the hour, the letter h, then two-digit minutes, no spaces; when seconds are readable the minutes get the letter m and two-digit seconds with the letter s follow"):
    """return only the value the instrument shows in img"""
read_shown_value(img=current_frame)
9h49
